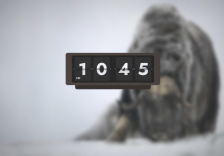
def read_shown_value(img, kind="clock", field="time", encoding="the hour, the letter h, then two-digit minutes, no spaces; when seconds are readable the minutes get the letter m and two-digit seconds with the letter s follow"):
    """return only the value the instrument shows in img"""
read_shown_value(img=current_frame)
10h45
